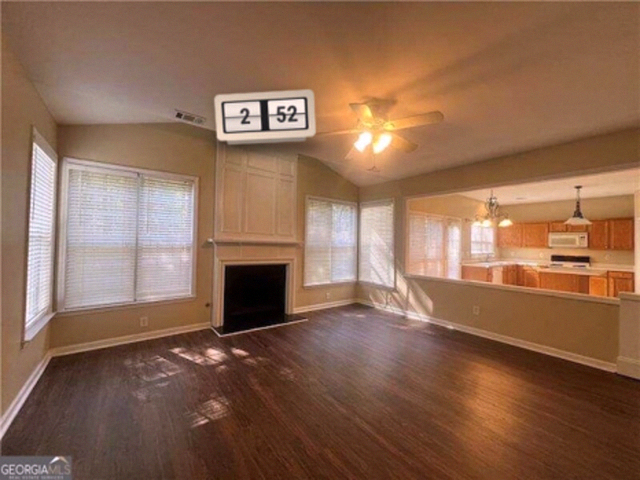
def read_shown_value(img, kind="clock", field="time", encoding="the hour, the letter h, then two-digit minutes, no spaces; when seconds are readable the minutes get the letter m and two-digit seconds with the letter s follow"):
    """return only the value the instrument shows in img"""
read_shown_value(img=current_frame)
2h52
